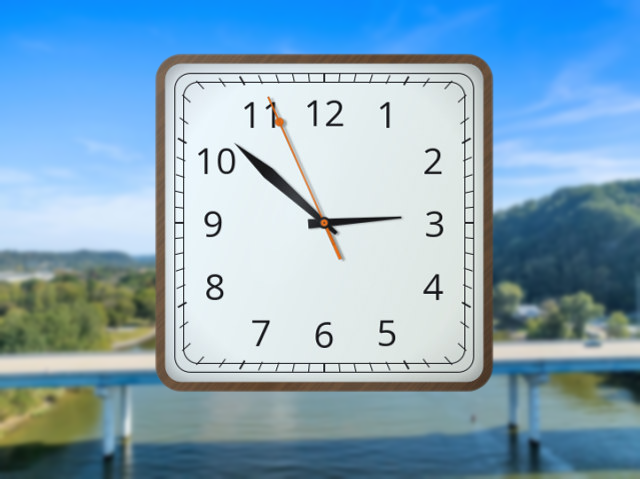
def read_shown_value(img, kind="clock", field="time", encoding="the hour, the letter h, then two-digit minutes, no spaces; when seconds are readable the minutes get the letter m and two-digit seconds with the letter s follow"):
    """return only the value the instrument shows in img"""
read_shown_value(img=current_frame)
2h51m56s
